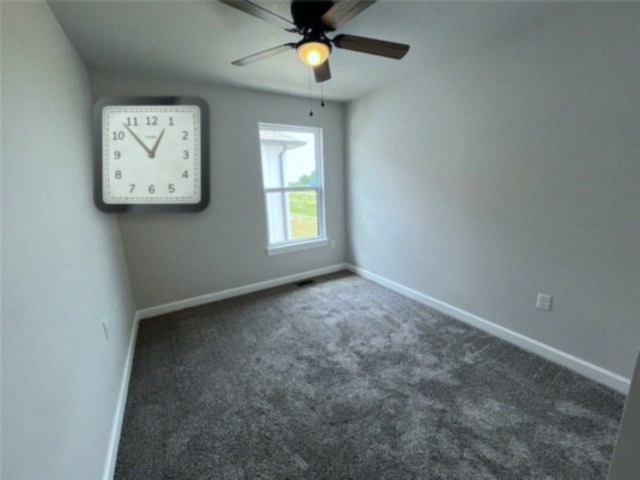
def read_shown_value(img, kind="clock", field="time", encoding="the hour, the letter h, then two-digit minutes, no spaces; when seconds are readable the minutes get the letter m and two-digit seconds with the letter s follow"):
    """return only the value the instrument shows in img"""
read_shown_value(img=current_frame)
12h53
